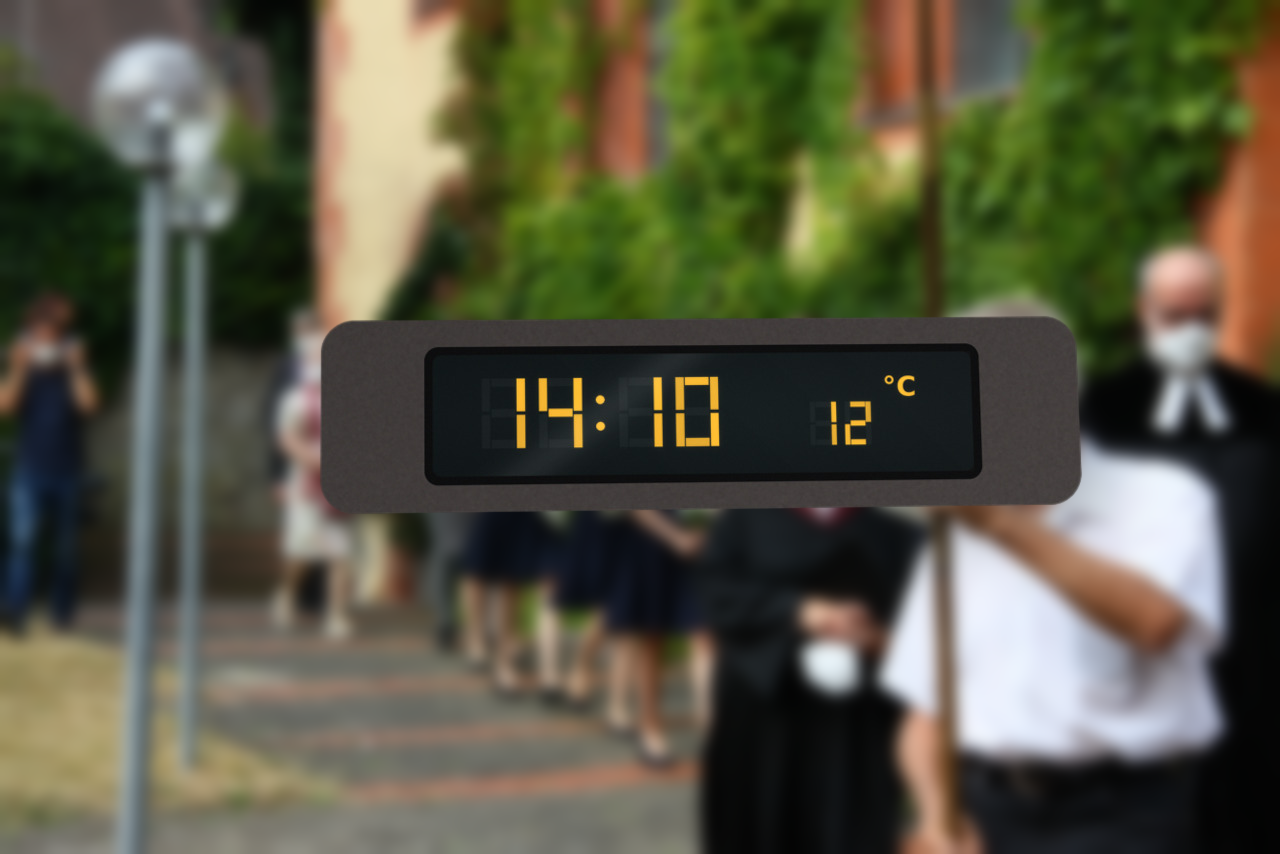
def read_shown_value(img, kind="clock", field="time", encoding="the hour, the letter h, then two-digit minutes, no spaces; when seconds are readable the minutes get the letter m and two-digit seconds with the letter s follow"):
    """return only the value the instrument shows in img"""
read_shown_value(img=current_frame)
14h10
